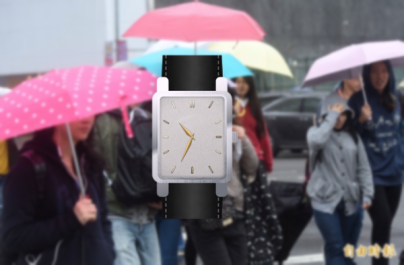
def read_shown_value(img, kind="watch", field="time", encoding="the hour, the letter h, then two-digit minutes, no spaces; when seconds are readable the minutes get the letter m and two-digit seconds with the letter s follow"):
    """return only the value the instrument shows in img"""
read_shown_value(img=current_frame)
10h34
